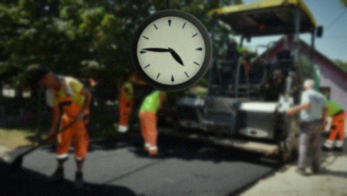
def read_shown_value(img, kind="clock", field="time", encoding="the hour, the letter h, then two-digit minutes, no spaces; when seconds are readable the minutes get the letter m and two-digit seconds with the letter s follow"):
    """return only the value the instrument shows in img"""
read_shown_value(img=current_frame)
4h46
